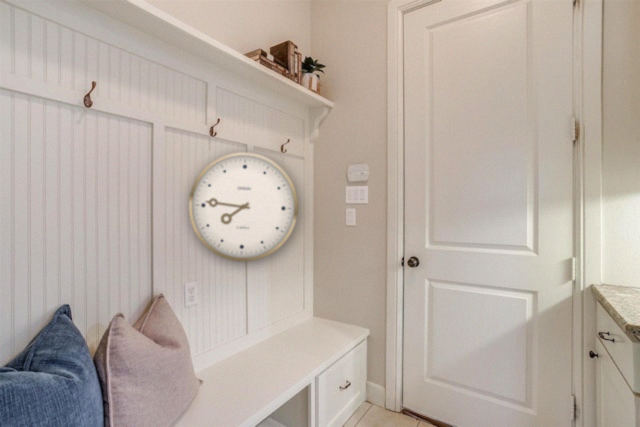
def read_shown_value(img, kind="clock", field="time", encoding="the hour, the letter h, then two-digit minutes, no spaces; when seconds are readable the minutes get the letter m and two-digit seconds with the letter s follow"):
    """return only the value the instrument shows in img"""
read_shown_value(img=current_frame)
7h46
